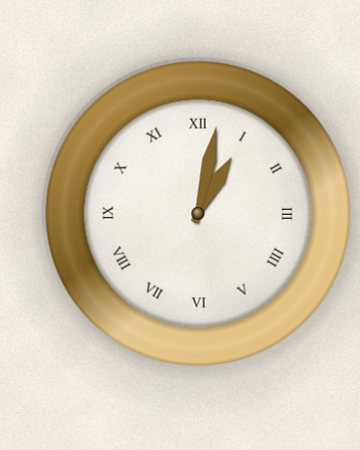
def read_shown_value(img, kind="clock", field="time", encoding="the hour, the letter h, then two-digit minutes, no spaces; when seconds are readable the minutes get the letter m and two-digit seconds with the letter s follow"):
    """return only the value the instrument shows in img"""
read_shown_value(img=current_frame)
1h02
